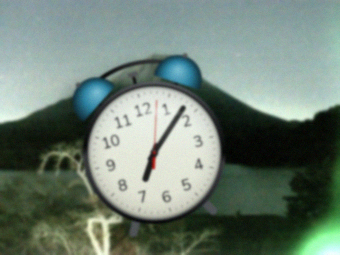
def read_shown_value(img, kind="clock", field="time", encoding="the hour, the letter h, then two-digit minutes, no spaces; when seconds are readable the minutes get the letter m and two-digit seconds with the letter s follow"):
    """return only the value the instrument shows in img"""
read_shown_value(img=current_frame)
7h08m03s
